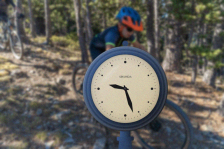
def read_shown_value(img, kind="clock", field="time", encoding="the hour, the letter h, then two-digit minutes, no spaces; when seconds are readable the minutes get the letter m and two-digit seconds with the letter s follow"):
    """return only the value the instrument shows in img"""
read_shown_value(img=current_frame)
9h27
